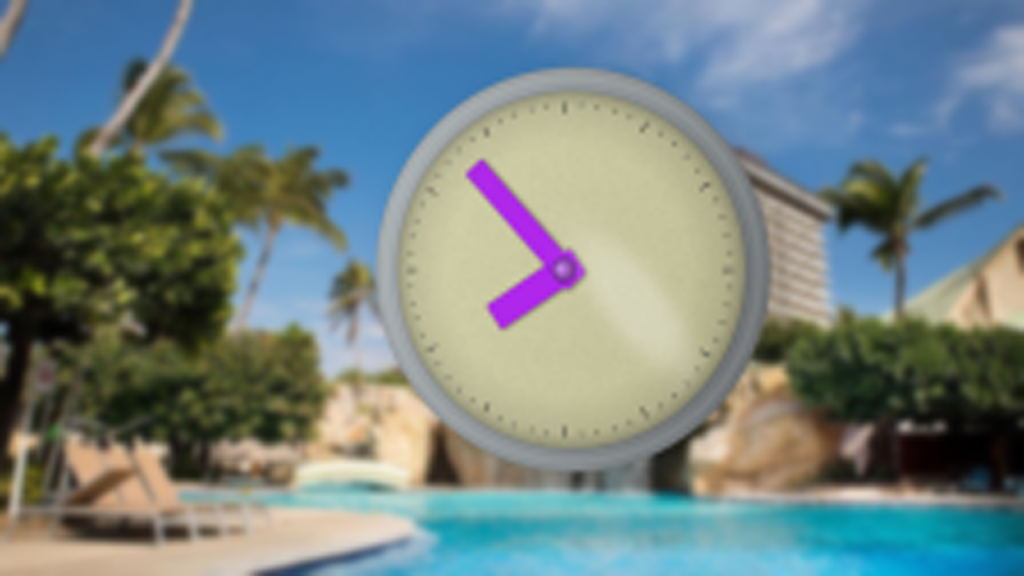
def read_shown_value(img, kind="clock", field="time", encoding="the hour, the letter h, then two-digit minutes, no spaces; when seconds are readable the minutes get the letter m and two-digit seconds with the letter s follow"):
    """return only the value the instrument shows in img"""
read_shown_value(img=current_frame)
7h53
